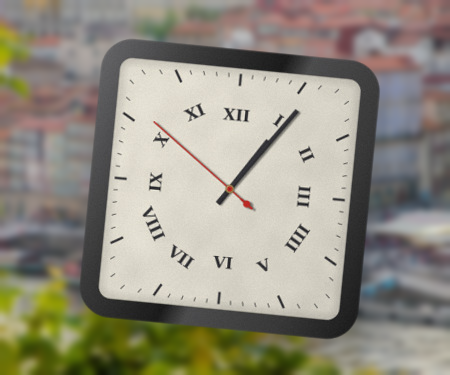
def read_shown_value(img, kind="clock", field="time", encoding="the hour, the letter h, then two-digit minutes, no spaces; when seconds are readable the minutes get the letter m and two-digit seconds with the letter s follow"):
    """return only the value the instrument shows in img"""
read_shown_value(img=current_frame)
1h05m51s
